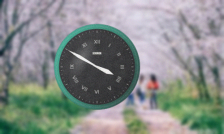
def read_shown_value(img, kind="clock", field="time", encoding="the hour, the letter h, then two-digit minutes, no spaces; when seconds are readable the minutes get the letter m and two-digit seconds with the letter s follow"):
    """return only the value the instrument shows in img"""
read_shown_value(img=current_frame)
3h50
